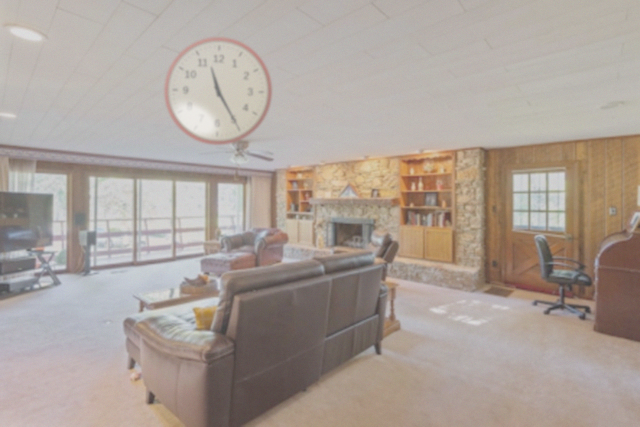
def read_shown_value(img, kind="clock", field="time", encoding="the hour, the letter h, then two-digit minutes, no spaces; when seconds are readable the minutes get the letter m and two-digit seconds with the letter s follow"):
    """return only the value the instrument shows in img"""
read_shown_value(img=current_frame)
11h25
